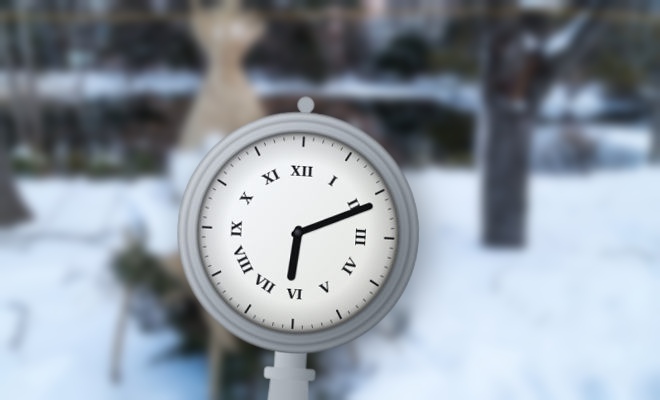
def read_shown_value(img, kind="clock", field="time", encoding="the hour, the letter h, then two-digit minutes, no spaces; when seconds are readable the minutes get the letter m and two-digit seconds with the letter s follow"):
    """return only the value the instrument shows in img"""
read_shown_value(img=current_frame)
6h11
